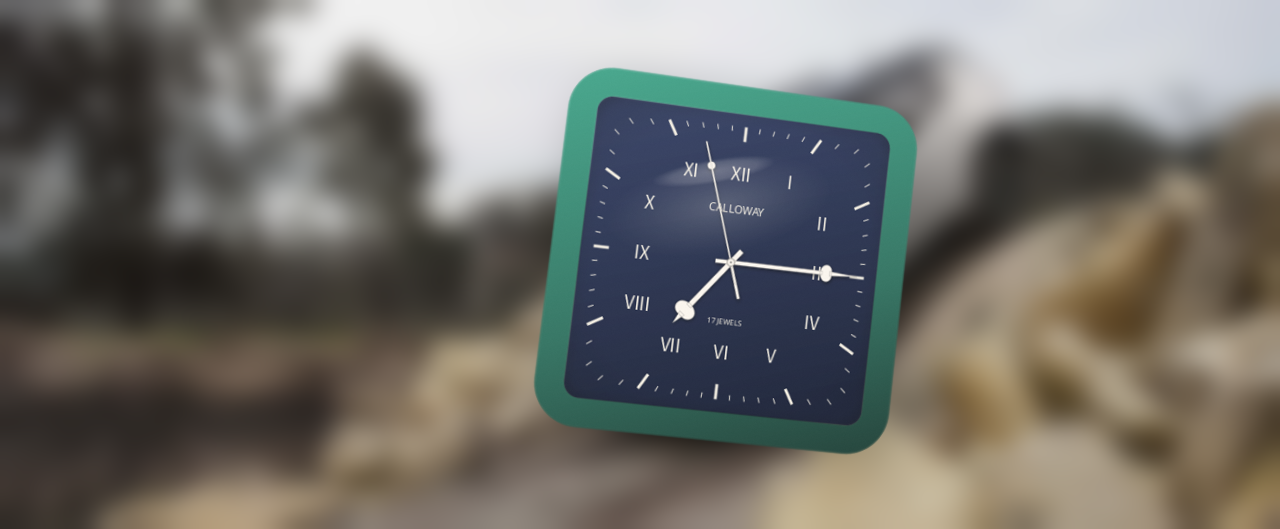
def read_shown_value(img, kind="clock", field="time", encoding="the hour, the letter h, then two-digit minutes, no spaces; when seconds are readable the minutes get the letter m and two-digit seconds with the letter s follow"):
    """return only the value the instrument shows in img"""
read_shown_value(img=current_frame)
7h14m57s
